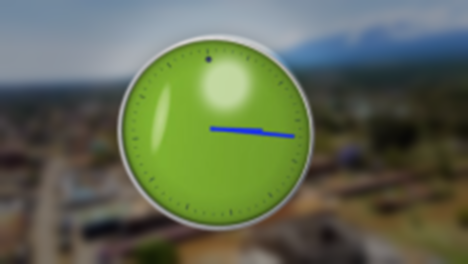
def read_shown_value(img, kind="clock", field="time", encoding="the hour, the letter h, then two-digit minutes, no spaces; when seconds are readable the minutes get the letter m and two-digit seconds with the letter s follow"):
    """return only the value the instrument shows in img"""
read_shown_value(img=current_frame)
3h17
